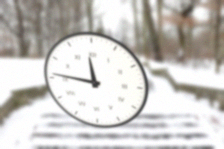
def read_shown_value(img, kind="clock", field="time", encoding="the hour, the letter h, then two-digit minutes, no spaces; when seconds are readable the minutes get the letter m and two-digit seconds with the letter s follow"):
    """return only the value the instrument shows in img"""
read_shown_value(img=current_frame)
11h46
